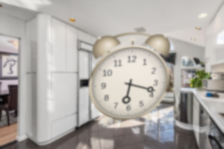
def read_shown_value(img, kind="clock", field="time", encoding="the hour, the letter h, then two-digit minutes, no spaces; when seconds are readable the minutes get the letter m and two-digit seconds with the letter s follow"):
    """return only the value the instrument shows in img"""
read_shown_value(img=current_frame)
6h18
